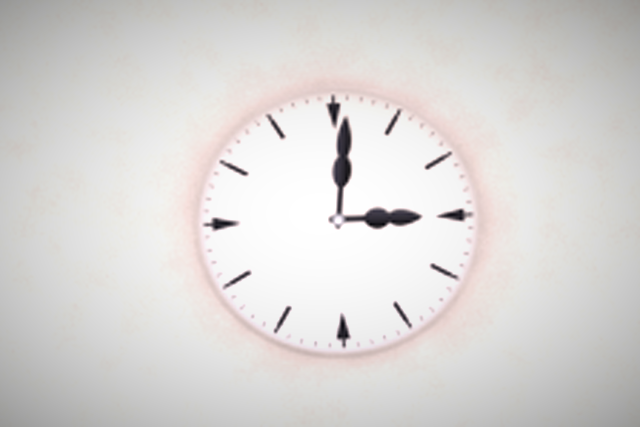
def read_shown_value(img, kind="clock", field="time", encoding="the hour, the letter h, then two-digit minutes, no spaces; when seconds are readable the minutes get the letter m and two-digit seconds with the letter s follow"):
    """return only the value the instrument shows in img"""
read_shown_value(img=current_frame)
3h01
